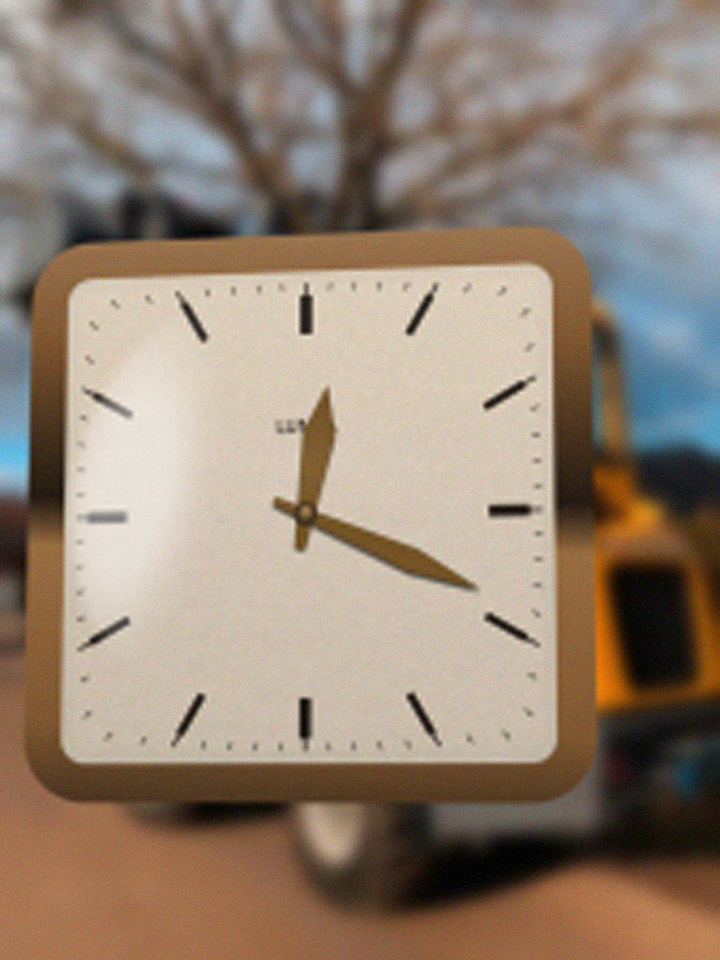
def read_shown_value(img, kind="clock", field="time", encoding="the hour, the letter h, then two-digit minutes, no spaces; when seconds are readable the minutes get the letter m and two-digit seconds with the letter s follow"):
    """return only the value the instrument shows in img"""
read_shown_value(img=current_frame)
12h19
